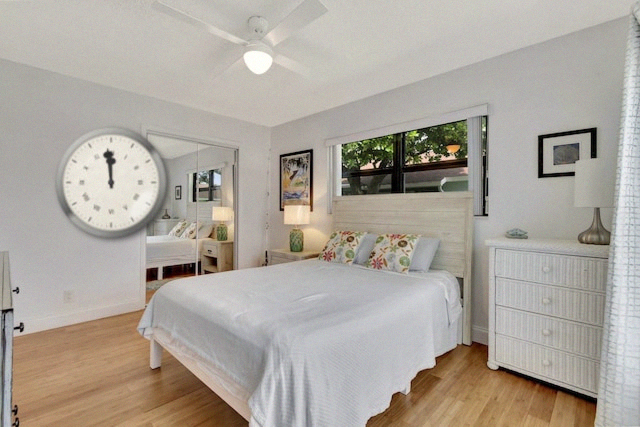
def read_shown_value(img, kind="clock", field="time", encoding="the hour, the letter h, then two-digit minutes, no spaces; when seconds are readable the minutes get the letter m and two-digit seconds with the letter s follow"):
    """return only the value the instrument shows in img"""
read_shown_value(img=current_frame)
11h59
